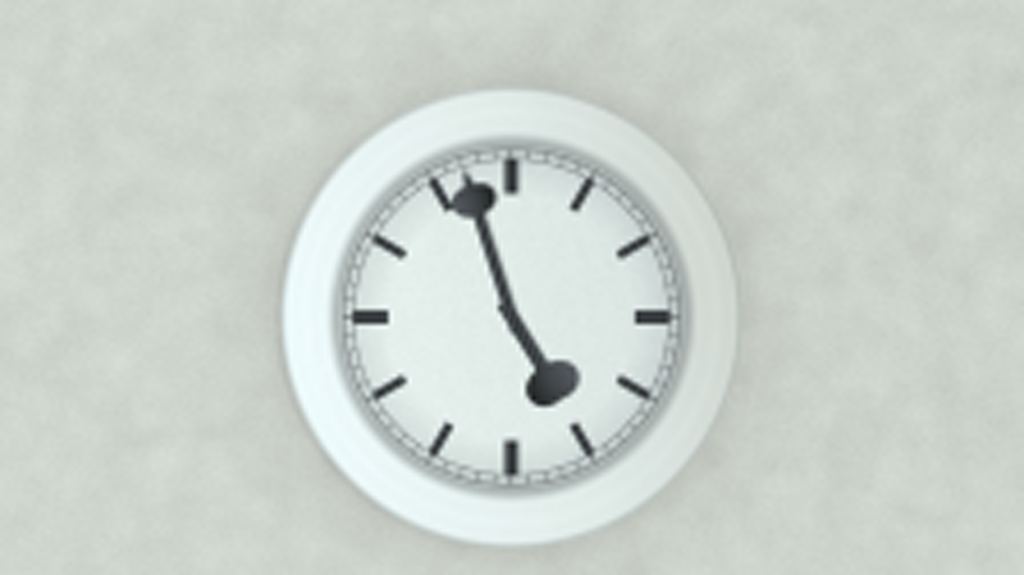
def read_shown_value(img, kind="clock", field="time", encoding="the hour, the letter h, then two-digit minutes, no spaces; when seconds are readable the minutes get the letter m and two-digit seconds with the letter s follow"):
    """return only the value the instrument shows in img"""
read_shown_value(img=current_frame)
4h57
